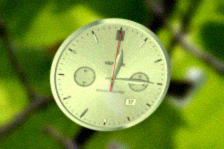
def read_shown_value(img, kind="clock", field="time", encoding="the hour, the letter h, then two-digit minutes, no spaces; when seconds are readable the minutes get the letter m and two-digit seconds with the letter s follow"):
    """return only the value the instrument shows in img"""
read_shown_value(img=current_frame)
12h15
